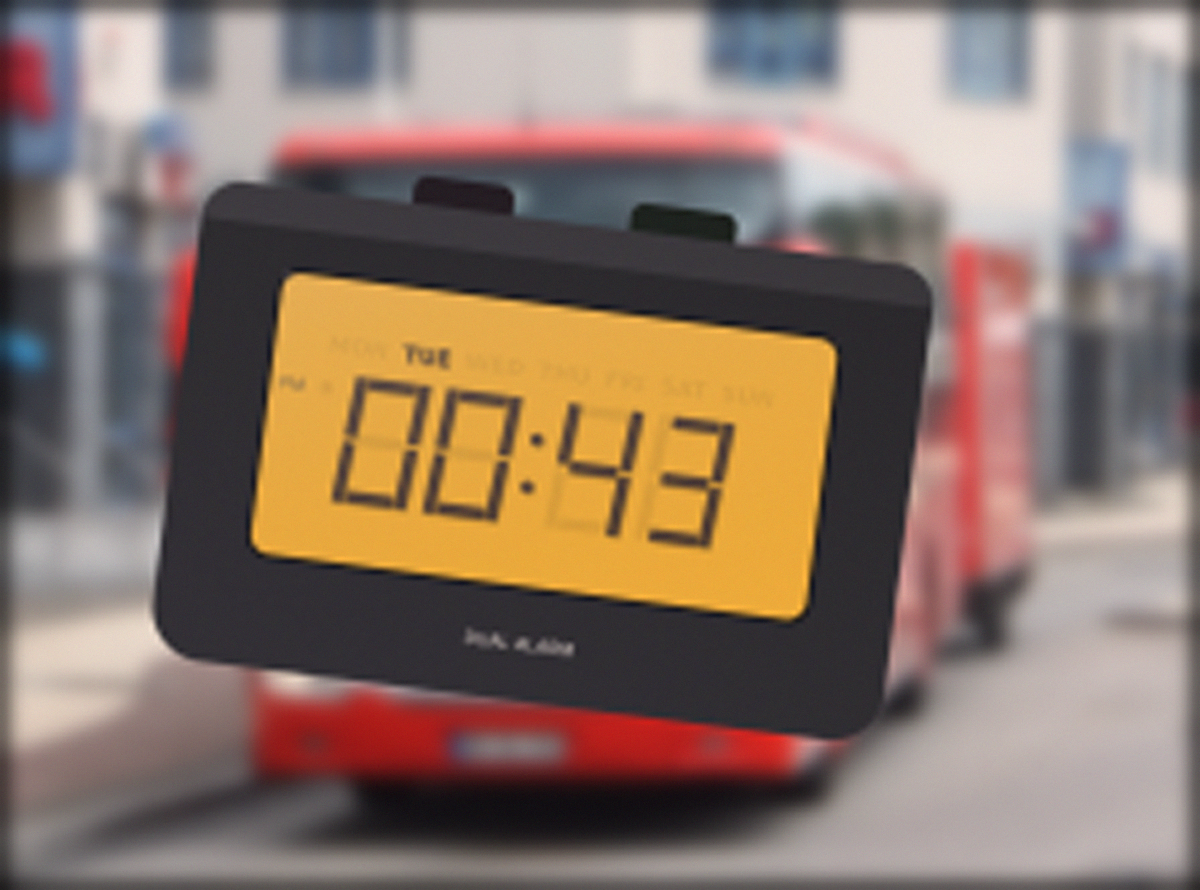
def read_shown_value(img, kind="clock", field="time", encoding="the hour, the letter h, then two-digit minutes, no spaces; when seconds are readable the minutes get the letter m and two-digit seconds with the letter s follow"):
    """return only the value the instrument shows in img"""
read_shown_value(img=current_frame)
0h43
